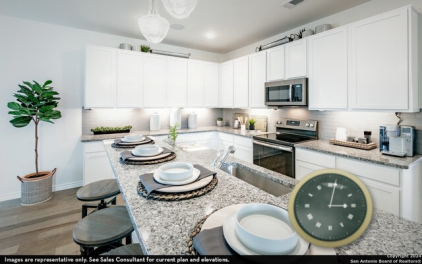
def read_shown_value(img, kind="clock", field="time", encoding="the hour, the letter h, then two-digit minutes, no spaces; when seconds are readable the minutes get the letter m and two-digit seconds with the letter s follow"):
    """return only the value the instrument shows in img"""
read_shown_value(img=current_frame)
3h02
